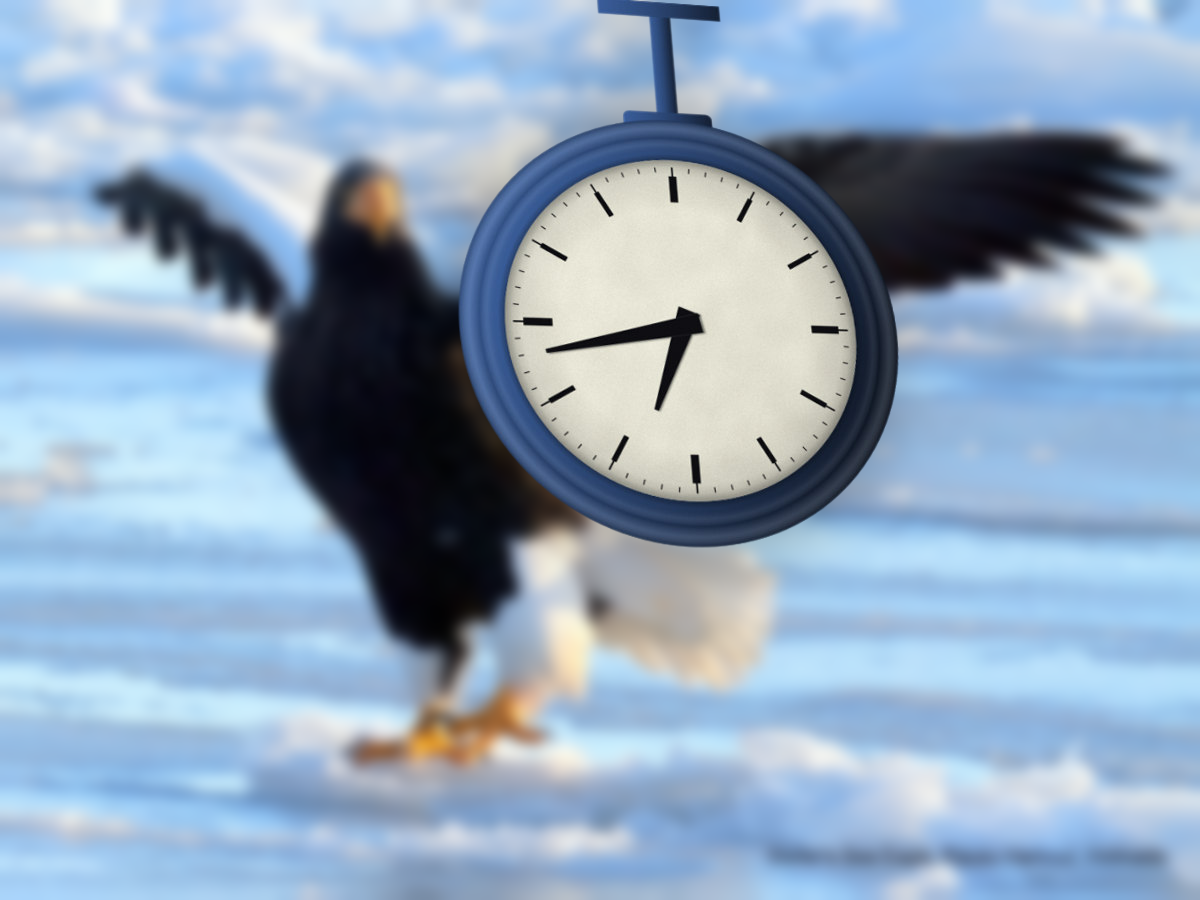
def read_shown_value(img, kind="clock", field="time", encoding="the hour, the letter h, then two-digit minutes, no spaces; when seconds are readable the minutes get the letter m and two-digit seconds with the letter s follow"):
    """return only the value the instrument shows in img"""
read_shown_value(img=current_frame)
6h43
